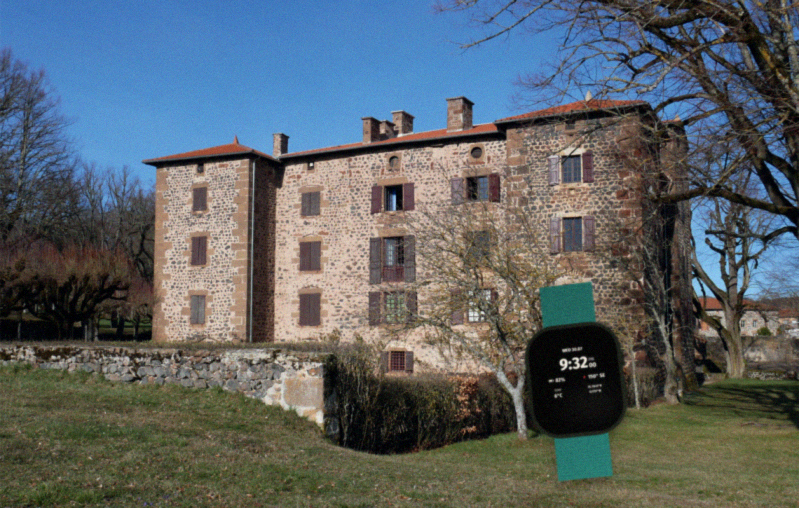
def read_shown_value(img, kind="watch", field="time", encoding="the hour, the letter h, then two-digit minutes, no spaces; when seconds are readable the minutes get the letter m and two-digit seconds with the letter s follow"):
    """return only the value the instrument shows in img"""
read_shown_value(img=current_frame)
9h32
